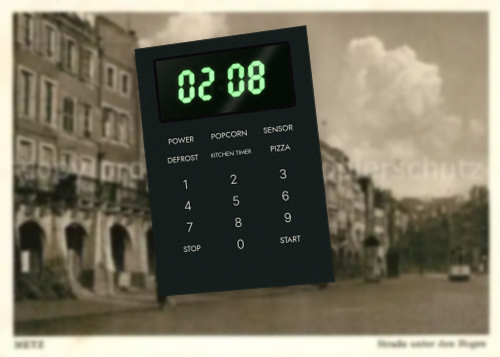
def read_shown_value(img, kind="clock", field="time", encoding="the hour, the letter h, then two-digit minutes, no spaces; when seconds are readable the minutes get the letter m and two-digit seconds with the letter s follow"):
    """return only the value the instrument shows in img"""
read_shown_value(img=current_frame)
2h08
